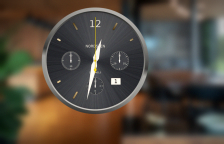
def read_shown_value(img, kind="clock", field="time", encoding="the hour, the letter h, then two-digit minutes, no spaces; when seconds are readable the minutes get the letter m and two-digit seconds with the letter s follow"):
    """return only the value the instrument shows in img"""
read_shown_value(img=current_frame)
12h32
